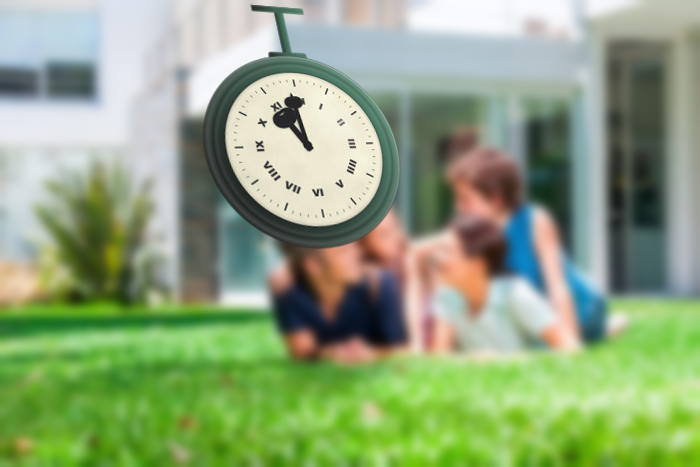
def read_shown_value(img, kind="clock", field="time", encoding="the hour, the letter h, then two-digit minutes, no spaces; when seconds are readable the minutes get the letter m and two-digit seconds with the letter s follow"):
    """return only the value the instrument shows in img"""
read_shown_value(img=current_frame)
10h59
